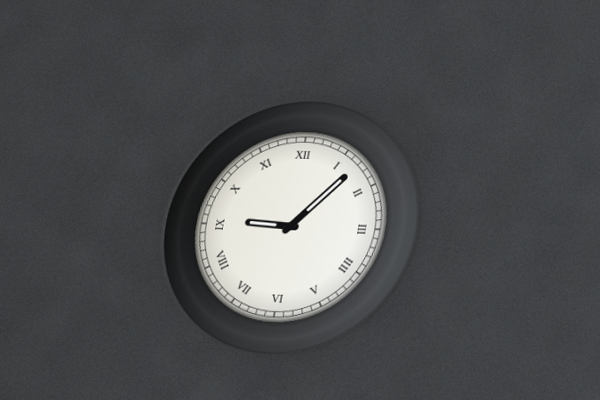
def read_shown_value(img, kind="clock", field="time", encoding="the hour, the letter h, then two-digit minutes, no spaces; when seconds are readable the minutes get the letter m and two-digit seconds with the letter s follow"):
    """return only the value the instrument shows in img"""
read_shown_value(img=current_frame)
9h07
